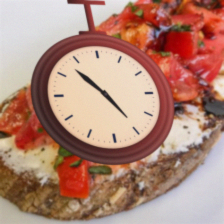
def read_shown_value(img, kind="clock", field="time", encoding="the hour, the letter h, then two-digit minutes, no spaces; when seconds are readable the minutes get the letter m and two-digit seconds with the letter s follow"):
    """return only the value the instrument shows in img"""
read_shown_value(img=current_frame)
4h53
